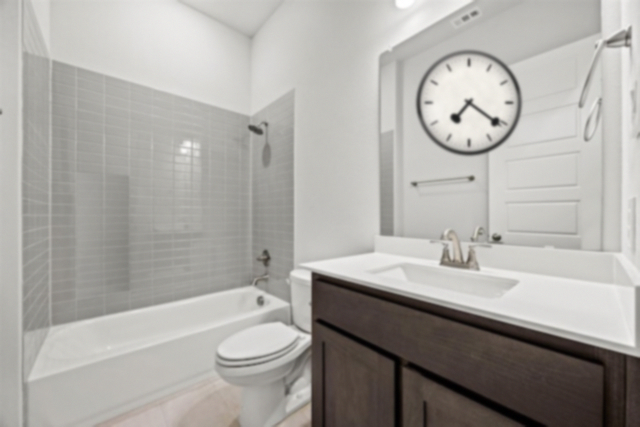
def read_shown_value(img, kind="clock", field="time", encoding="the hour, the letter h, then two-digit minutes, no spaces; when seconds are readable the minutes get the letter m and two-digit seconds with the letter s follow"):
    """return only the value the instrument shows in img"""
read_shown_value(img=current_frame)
7h21
